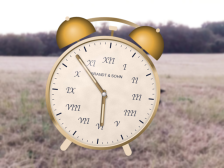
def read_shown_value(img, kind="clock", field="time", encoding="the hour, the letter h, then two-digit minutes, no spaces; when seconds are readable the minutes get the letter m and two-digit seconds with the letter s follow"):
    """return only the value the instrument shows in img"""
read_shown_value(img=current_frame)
5h53
